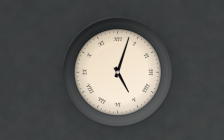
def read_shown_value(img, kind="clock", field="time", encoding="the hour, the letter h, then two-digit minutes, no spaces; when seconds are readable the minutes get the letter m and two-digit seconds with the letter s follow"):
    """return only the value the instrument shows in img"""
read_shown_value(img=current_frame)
5h03
